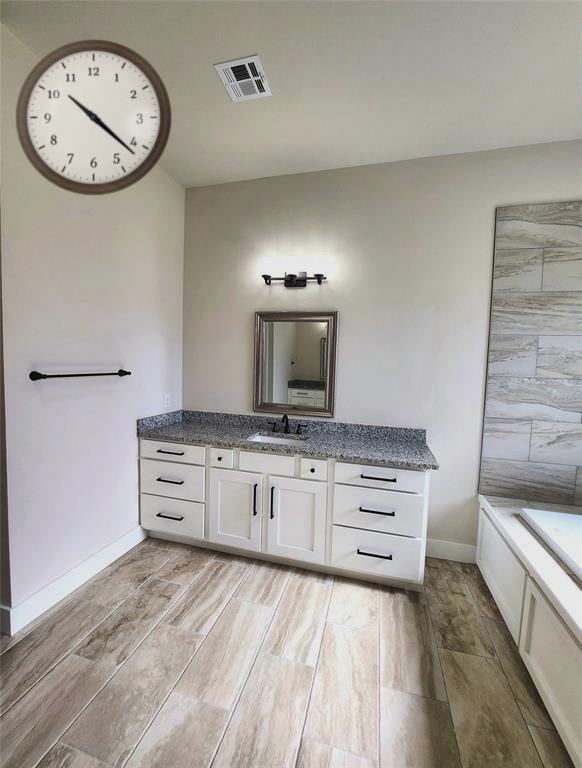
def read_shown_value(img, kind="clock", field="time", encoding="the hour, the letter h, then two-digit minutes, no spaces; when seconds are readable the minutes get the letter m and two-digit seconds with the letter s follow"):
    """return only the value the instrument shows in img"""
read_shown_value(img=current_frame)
10h22
